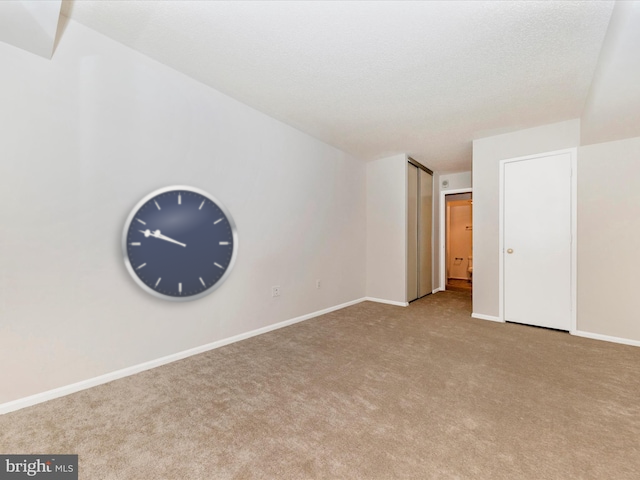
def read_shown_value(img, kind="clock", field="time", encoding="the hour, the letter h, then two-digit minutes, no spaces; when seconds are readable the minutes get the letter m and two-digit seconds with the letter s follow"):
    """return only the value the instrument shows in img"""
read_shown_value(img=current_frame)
9h48
